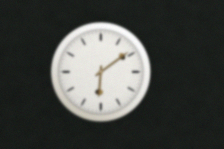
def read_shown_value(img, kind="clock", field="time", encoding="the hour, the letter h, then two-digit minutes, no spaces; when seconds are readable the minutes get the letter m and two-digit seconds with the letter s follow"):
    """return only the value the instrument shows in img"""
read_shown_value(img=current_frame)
6h09
